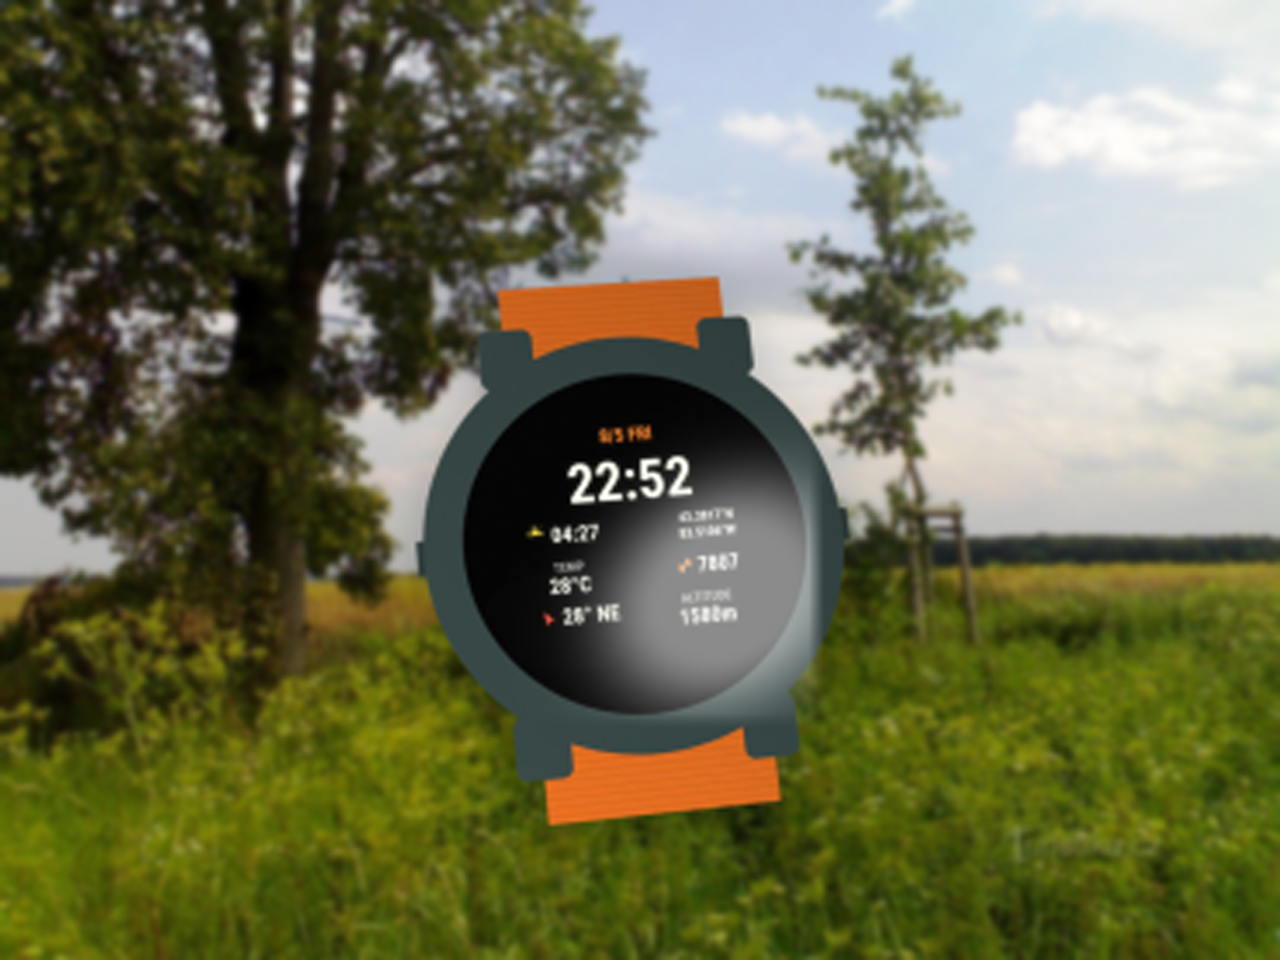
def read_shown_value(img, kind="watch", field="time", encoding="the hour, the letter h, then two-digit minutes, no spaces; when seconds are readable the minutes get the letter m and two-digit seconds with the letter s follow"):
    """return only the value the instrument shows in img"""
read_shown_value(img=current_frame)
22h52
